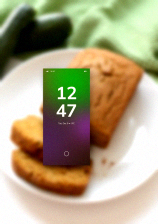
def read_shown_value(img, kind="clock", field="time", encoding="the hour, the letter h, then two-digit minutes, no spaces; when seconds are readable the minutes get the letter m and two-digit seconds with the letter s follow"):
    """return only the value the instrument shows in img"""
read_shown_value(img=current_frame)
12h47
